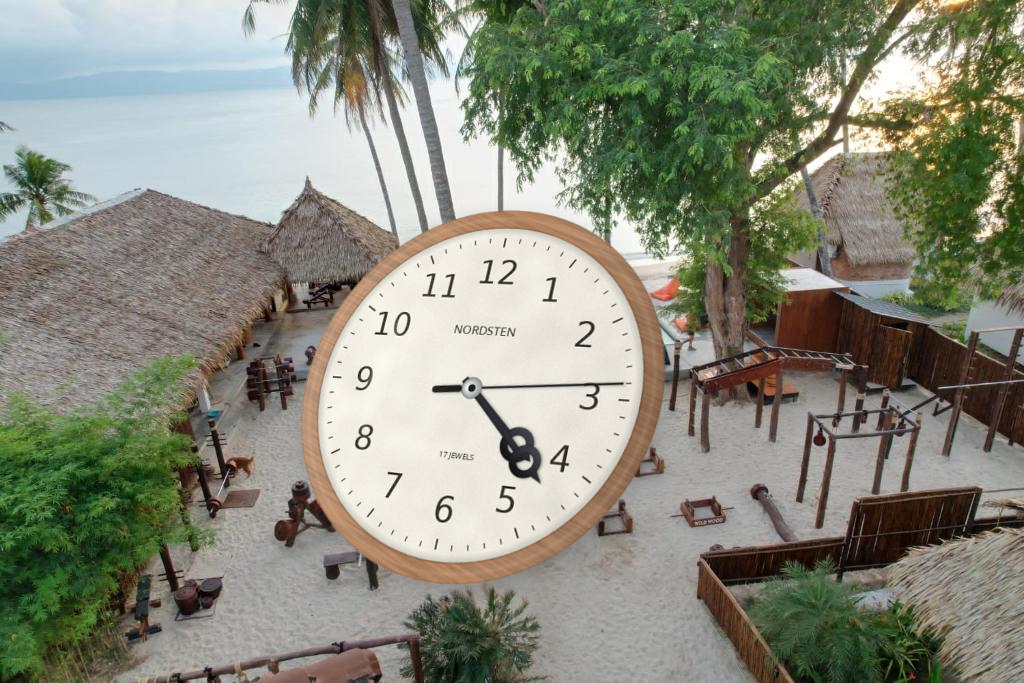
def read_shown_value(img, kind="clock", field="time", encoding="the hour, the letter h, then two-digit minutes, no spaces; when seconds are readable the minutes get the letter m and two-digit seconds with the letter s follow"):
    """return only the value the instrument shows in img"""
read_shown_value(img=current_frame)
4h22m14s
